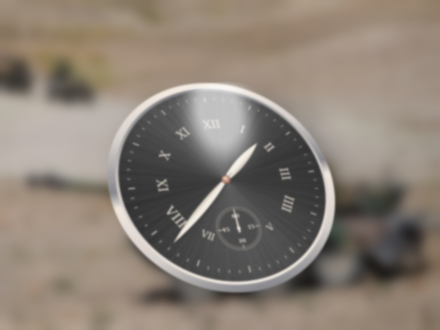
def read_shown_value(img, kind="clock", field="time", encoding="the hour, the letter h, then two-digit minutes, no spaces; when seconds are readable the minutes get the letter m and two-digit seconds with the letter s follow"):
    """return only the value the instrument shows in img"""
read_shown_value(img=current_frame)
1h38
